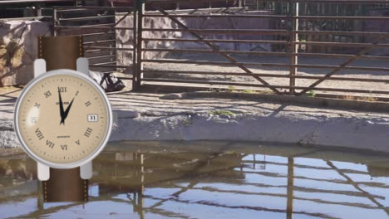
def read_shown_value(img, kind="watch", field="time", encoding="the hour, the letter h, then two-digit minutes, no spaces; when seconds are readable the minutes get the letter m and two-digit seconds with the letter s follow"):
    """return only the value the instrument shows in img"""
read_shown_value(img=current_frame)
12h59
